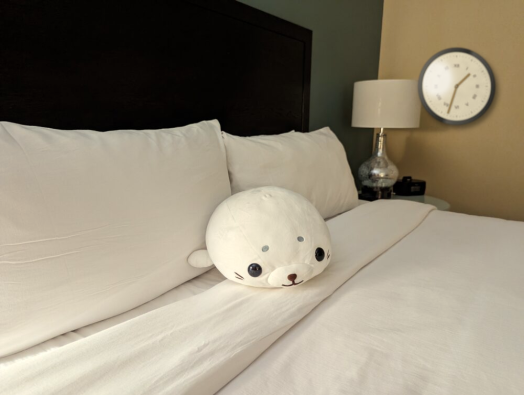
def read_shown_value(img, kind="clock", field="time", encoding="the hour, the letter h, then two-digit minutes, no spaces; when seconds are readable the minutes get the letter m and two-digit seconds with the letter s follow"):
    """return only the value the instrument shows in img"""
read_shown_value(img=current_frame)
1h33
